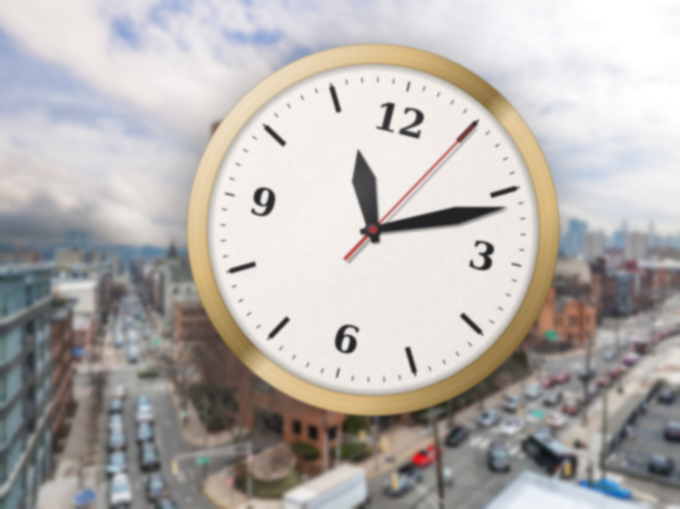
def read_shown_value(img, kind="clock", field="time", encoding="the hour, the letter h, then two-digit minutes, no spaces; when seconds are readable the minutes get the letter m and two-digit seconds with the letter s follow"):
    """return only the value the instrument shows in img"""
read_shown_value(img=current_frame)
11h11m05s
